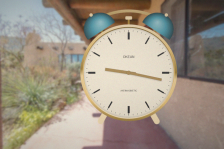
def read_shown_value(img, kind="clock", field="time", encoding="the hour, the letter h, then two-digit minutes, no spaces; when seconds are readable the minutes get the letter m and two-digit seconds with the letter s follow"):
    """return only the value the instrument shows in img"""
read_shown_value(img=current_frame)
9h17
